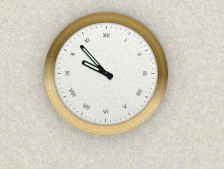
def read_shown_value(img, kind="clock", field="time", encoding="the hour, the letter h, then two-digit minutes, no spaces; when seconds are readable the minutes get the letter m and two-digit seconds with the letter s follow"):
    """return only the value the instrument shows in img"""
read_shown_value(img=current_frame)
9h53
